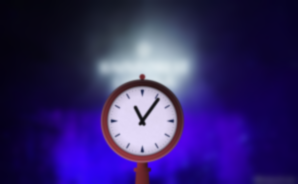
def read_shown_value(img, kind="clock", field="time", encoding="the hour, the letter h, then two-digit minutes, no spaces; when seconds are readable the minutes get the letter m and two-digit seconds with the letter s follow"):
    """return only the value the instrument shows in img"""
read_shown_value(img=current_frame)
11h06
